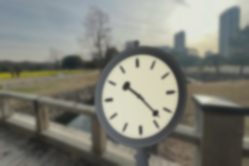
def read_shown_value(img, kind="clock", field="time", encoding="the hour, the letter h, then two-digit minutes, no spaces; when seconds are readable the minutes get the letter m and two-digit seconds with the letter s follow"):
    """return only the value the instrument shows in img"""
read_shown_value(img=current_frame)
10h23
